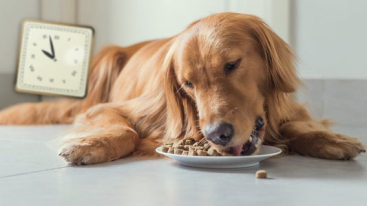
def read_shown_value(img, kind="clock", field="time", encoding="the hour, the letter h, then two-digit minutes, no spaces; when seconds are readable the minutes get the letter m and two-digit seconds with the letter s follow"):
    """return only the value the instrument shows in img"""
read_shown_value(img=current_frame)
9h57
